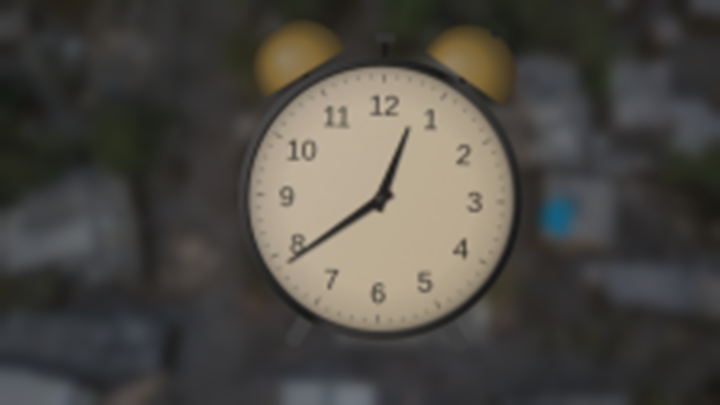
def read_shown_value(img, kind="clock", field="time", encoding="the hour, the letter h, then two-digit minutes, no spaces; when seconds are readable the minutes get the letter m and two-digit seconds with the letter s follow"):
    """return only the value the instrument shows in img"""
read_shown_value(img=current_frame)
12h39
